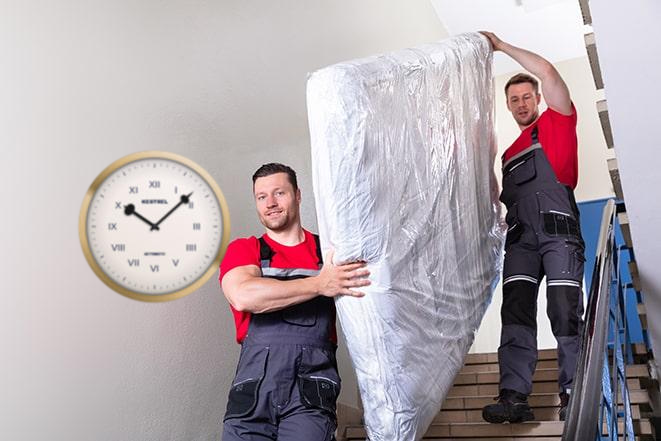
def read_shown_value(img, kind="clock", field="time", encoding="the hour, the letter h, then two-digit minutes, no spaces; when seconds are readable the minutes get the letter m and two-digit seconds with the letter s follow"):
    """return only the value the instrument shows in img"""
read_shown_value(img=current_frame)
10h08
